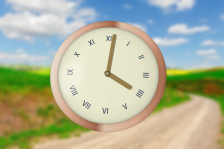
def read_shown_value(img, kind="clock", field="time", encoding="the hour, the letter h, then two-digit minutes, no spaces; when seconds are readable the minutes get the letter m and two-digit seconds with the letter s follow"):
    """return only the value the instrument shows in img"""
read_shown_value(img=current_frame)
4h01
